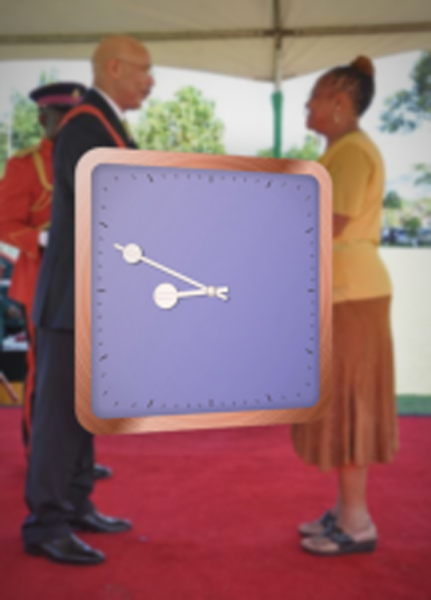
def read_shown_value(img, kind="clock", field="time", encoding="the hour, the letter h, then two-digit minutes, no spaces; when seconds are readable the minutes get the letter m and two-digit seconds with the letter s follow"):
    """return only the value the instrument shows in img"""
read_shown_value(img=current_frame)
8h49
